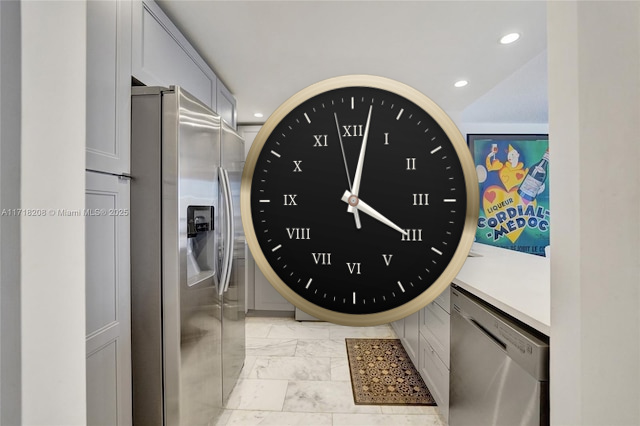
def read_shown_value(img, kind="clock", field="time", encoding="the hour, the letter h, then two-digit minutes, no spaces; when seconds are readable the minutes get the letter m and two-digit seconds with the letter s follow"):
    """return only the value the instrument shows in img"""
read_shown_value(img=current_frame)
4h01m58s
